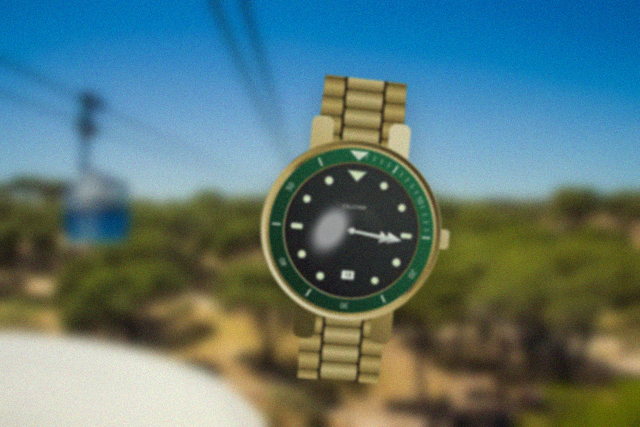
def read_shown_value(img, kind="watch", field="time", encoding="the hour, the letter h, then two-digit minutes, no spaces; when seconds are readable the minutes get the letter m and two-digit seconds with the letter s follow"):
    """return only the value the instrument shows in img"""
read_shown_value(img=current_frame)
3h16
